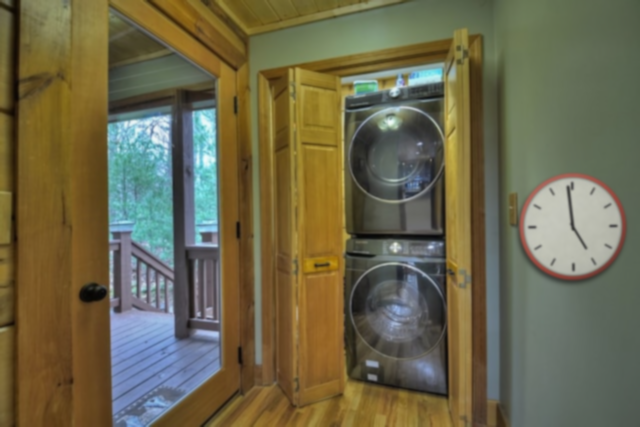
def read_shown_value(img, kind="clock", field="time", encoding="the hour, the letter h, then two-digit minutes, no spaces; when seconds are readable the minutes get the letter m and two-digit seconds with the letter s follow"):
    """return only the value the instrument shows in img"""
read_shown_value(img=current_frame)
4h59
